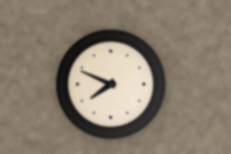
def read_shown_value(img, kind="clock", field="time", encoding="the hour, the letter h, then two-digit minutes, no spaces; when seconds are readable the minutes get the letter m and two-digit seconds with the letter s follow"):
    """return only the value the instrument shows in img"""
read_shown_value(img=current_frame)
7h49
